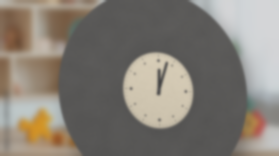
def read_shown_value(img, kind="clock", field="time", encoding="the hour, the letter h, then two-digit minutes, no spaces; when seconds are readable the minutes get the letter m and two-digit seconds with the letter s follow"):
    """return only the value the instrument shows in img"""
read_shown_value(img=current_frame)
12h03
